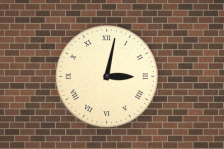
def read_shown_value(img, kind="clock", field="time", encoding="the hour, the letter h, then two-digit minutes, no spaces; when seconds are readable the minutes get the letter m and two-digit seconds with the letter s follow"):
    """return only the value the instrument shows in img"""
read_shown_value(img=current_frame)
3h02
